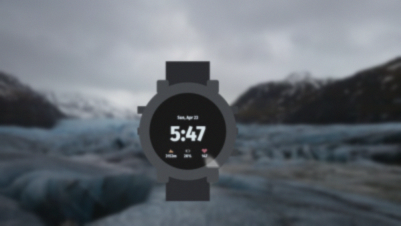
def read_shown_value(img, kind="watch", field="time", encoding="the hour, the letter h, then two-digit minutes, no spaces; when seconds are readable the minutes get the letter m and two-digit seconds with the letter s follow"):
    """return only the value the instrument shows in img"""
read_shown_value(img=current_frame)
5h47
